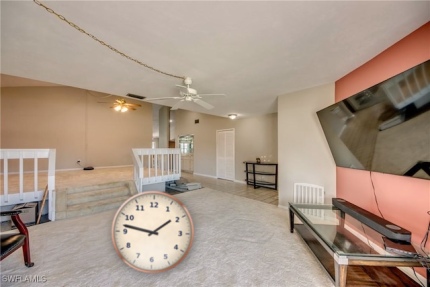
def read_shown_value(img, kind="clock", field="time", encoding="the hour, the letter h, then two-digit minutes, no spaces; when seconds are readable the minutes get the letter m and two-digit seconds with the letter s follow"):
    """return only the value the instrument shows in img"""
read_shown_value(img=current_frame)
1h47
